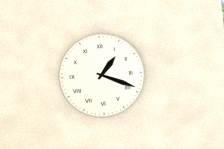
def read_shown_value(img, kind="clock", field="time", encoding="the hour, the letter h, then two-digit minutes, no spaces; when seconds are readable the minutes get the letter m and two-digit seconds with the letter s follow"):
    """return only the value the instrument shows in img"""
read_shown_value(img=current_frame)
1h19
